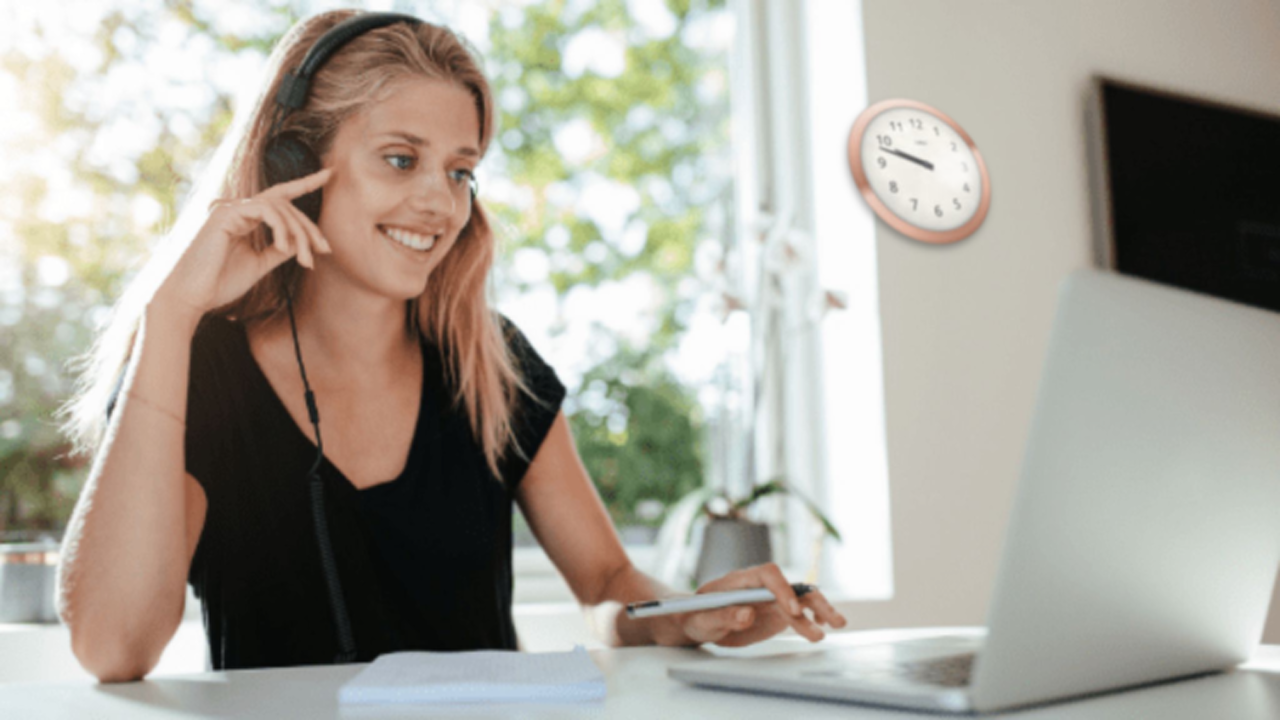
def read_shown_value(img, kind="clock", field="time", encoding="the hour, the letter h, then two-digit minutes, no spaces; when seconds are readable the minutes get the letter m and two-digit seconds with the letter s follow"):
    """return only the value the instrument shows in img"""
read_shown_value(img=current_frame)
9h48
